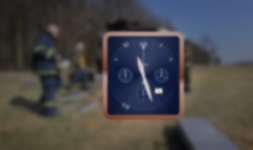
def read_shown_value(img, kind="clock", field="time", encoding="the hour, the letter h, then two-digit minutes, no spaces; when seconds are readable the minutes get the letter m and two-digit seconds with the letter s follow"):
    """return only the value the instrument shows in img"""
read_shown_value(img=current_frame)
11h27
